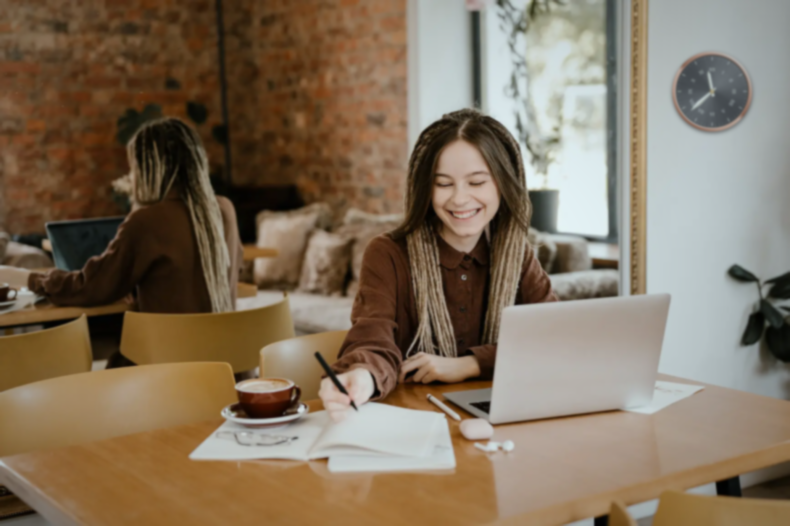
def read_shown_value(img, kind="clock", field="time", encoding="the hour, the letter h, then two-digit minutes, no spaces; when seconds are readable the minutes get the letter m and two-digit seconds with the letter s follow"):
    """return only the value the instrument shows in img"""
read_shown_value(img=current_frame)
11h38
